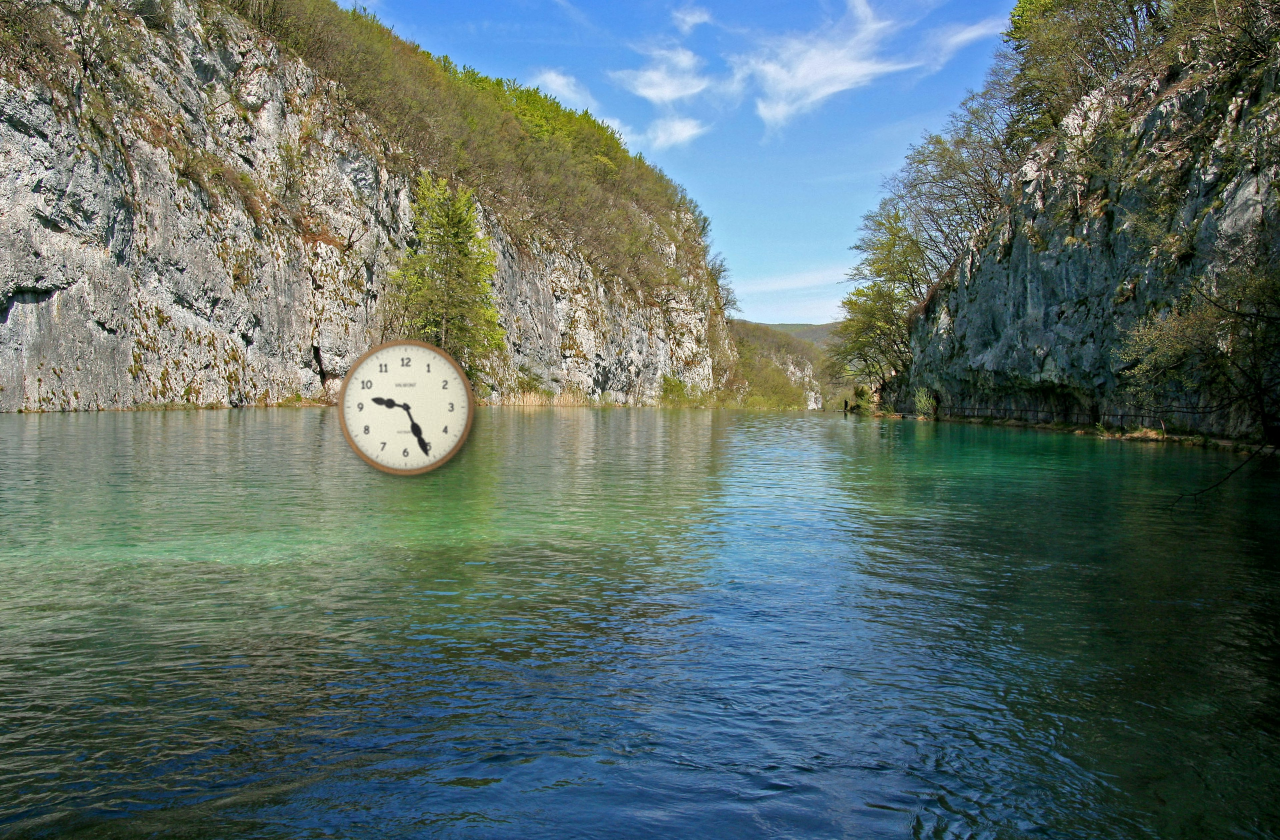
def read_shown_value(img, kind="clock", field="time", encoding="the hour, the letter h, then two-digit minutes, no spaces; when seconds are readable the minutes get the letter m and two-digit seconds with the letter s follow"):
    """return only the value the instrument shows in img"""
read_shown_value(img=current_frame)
9h26
